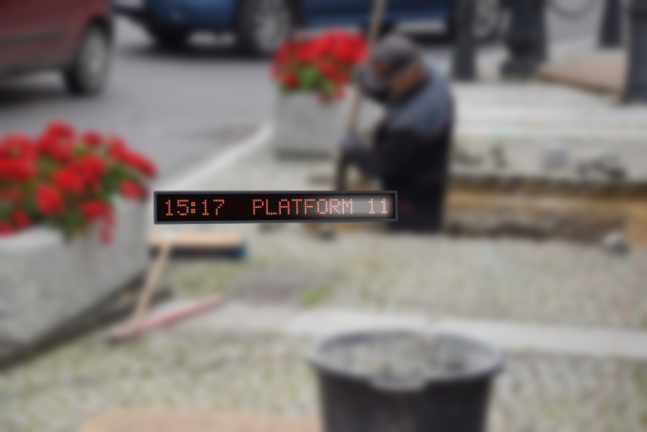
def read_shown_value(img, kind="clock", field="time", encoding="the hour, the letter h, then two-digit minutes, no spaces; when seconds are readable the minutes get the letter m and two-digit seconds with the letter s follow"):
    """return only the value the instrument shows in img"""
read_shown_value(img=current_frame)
15h17
